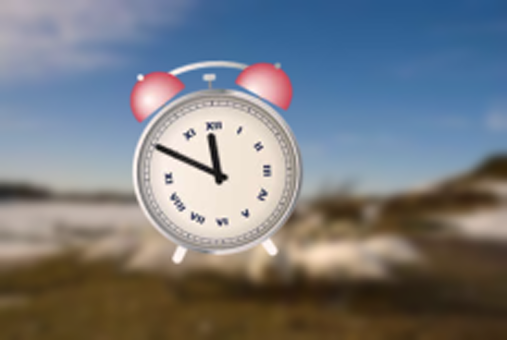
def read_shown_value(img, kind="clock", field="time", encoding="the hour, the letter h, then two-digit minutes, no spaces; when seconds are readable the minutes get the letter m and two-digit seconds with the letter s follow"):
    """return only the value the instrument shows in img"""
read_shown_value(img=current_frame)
11h50
